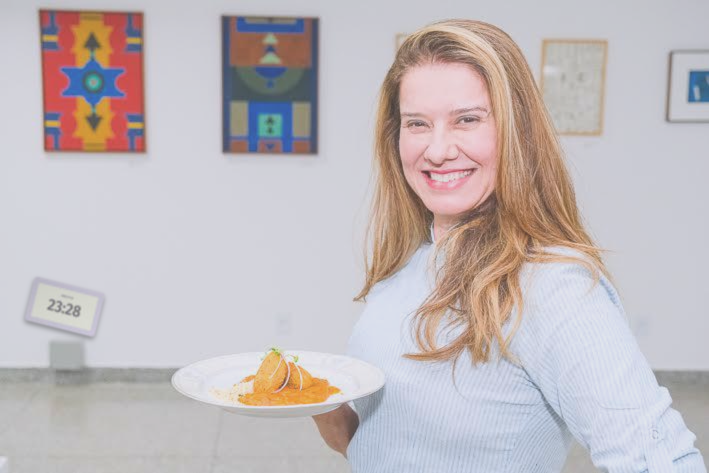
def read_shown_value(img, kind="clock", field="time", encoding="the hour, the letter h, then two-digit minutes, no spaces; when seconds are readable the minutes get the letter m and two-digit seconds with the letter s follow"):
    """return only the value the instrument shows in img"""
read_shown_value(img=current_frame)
23h28
